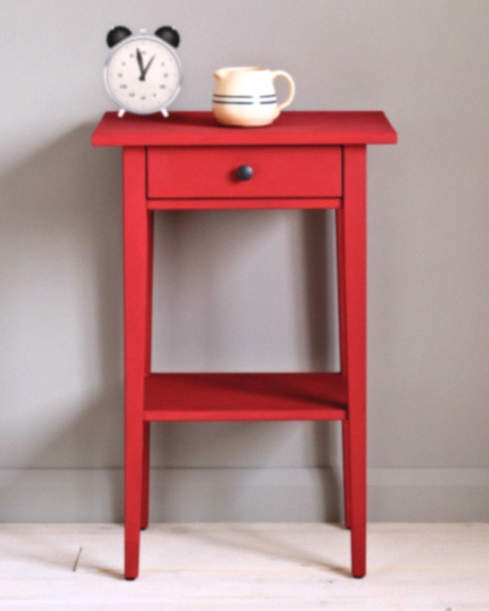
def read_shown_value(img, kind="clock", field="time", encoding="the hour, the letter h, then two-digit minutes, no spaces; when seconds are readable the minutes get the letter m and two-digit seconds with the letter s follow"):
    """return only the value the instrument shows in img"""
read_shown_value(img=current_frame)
12h58
